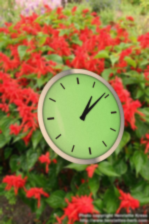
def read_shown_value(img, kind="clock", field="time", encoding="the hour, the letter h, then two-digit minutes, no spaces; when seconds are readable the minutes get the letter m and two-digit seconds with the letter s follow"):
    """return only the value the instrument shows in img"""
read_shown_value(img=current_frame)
1h09
